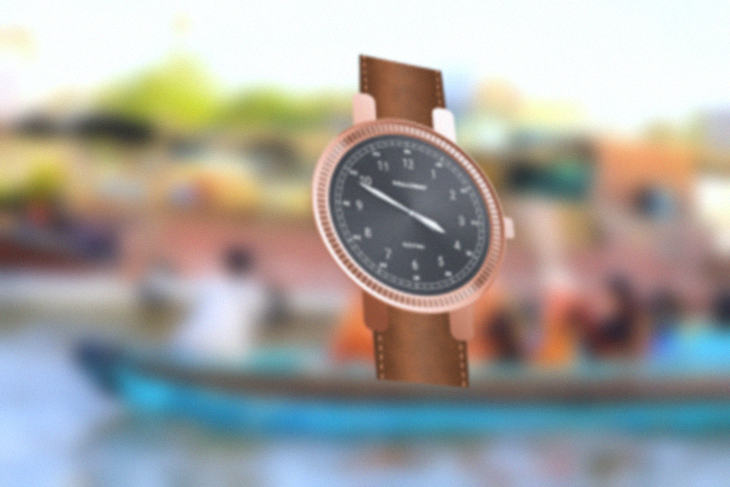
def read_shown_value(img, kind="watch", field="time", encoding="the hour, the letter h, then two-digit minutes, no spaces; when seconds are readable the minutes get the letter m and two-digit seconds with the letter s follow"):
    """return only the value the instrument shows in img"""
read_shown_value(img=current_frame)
3h49
